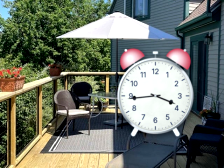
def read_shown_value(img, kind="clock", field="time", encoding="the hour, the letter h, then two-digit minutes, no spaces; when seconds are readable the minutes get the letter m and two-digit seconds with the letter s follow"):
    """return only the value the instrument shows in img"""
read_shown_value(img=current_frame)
3h44
